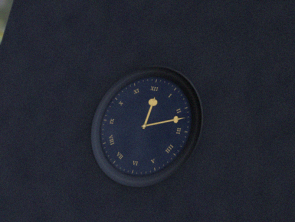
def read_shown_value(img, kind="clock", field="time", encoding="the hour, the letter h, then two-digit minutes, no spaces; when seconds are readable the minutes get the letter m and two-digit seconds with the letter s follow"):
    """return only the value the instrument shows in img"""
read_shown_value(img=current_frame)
12h12
